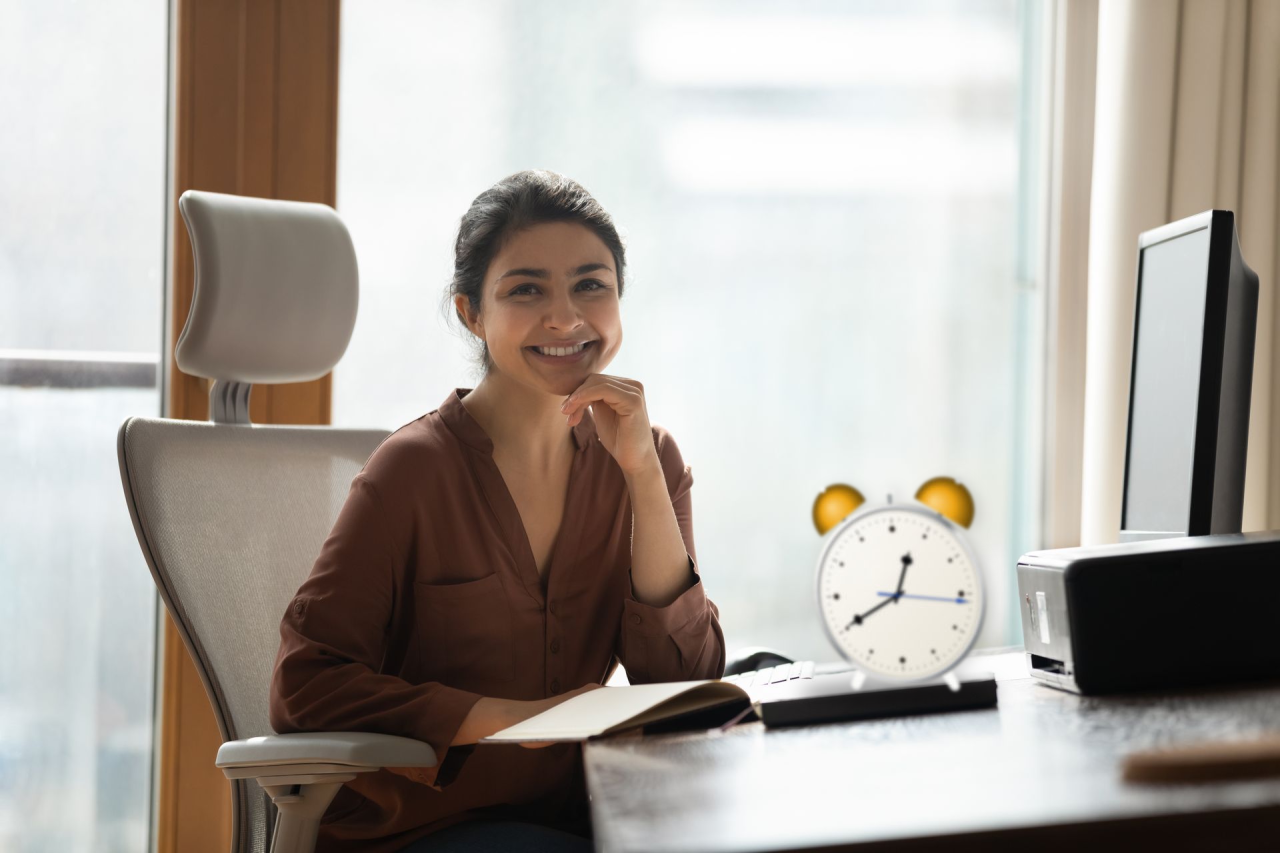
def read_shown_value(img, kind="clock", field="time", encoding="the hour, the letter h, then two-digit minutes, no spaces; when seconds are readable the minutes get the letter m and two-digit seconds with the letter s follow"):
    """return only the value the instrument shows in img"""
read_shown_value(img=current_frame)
12h40m16s
